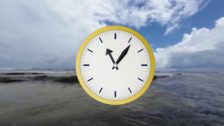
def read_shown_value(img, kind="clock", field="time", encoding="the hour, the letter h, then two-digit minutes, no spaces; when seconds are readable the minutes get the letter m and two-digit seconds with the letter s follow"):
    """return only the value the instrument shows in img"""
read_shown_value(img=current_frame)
11h06
